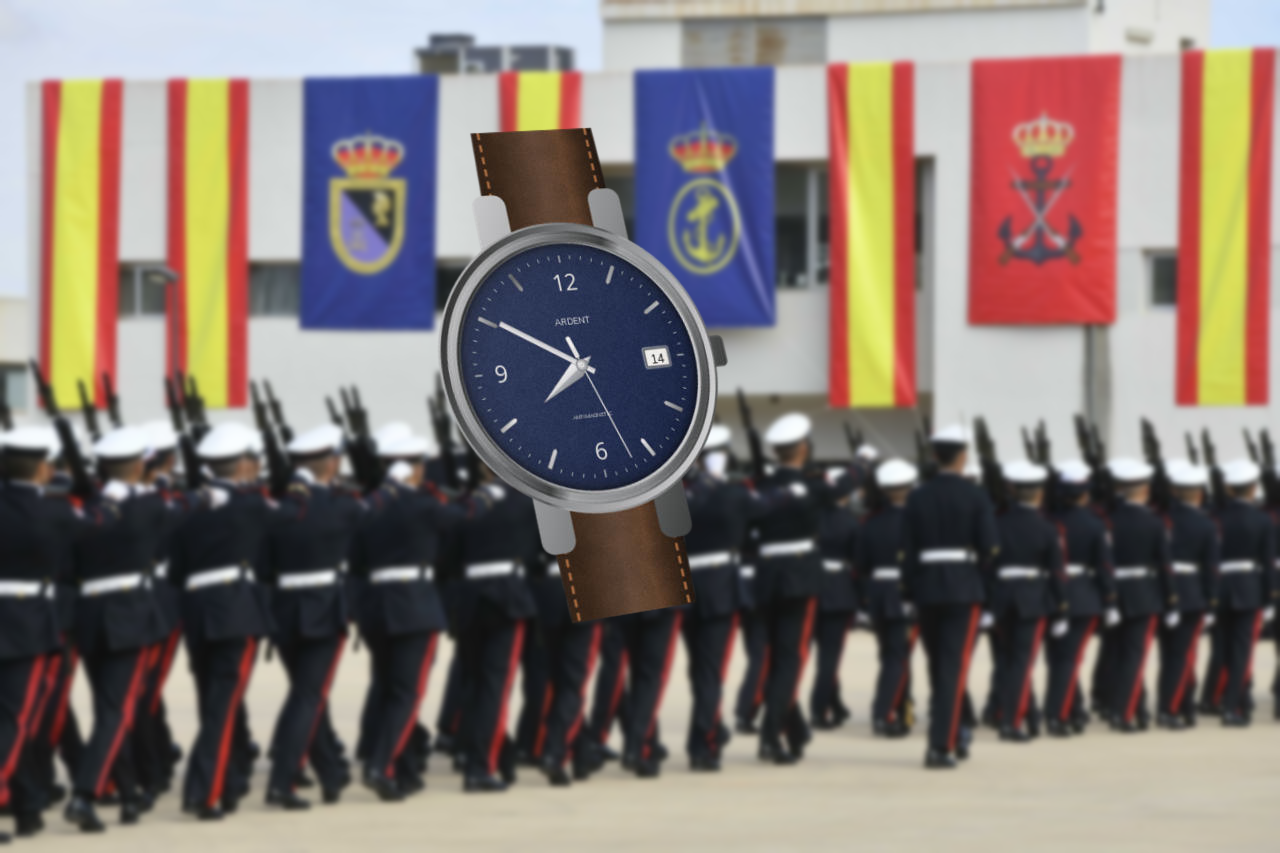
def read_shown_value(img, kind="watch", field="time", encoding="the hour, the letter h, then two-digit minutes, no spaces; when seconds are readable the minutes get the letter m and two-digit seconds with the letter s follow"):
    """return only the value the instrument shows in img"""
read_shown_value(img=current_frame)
7h50m27s
